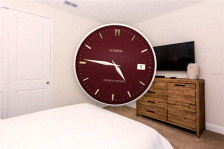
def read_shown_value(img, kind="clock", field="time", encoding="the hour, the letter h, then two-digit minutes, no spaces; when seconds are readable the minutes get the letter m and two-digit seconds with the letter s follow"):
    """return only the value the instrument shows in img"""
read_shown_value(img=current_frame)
4h46
